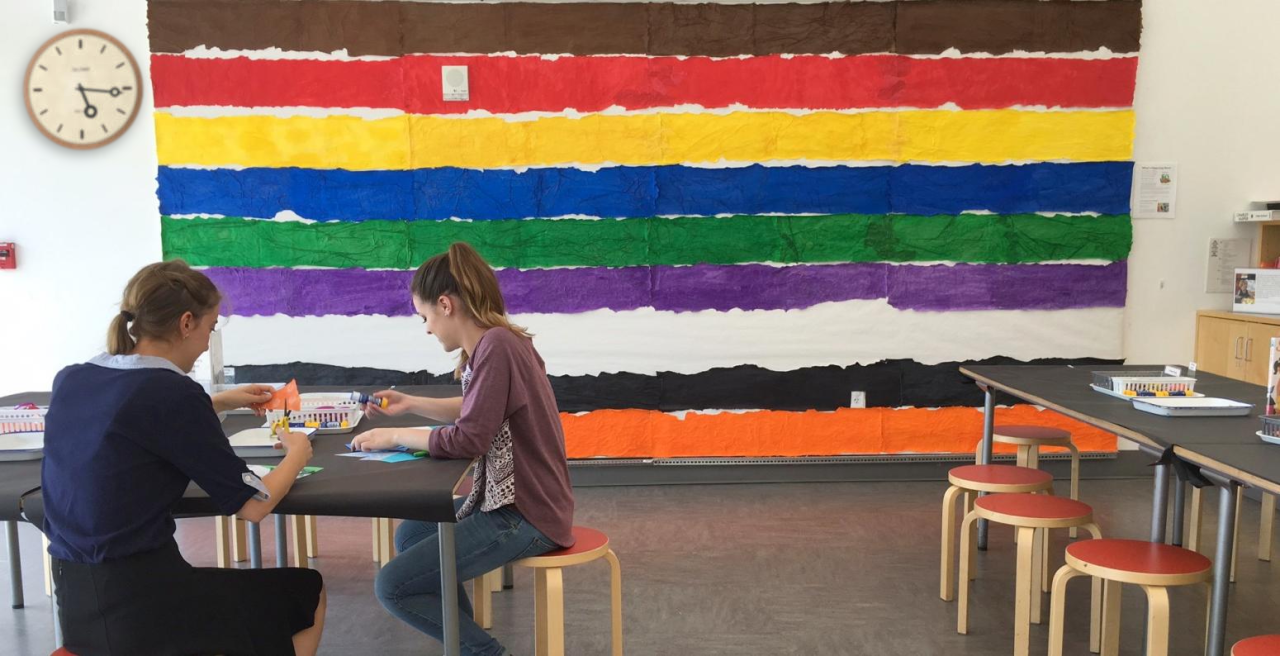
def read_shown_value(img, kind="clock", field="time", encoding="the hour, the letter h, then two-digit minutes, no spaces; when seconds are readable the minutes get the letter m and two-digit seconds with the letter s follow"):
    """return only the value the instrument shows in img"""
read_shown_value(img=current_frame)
5h16
